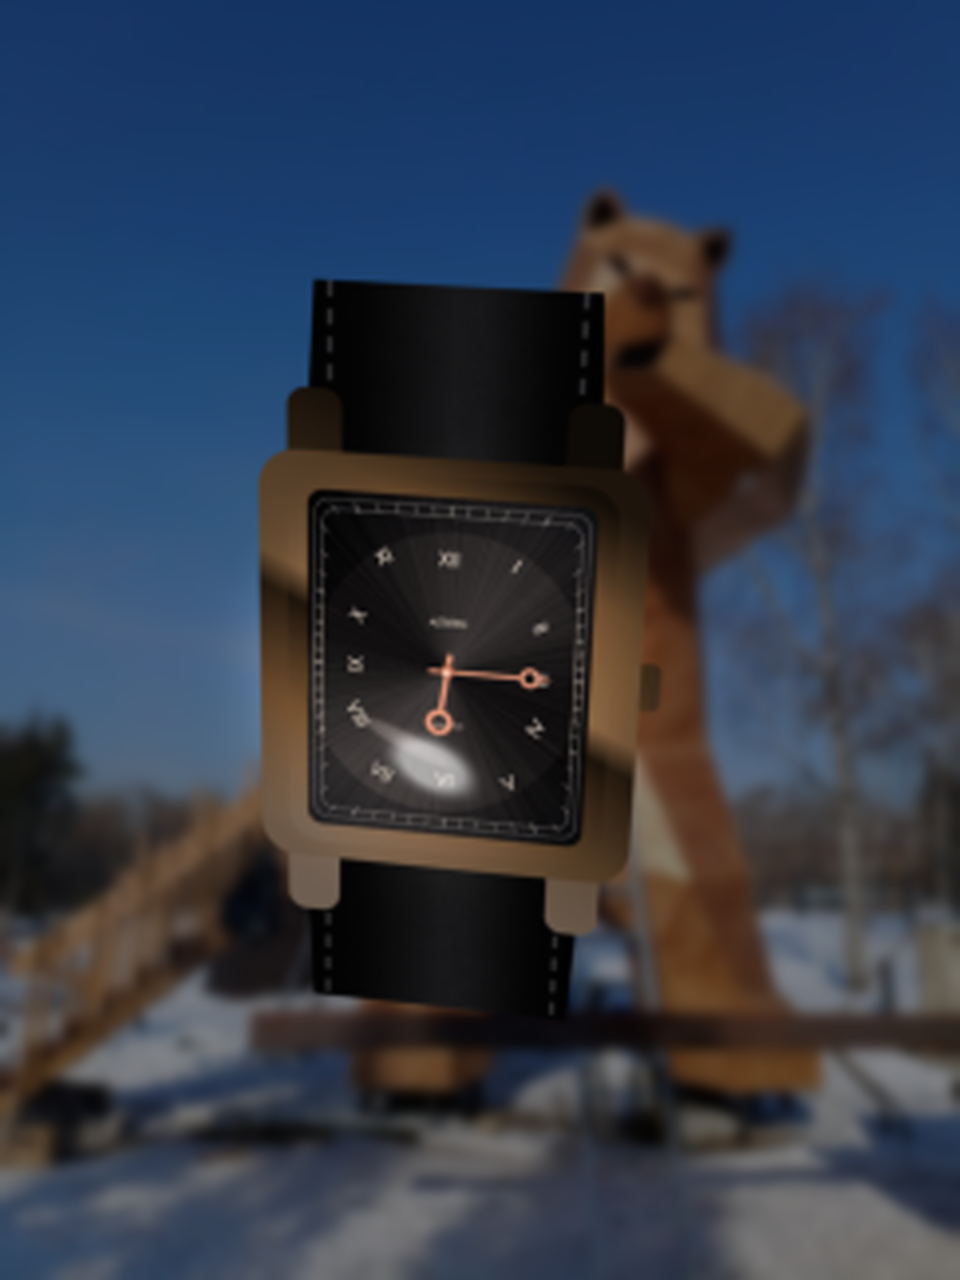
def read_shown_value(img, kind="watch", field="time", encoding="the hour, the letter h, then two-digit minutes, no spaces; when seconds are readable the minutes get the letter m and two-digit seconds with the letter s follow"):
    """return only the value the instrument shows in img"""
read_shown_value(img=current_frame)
6h15
